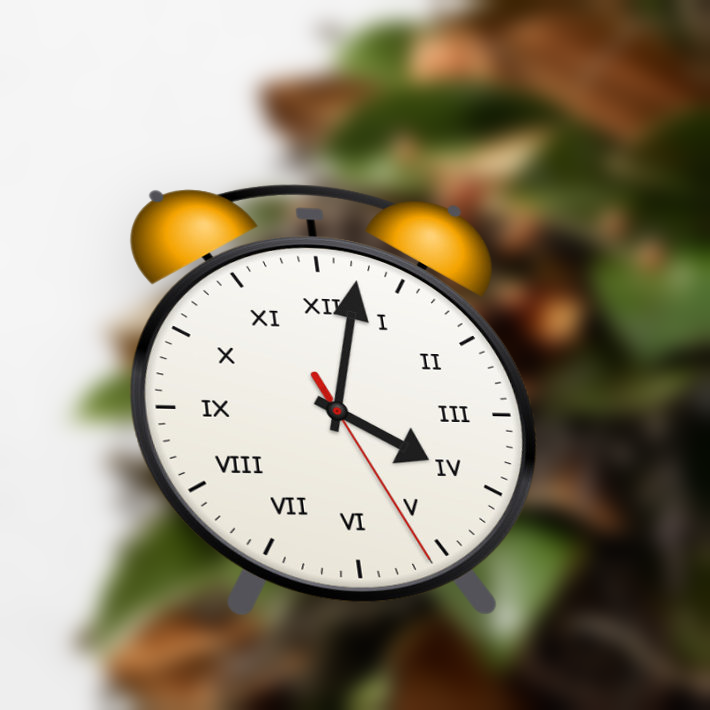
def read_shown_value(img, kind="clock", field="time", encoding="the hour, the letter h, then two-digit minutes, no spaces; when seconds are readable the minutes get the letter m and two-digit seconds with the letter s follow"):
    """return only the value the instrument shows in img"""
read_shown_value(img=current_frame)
4h02m26s
